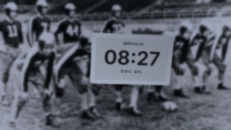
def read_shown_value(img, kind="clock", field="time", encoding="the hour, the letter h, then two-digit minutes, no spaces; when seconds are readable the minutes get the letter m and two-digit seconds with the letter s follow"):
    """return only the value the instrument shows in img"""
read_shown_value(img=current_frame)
8h27
